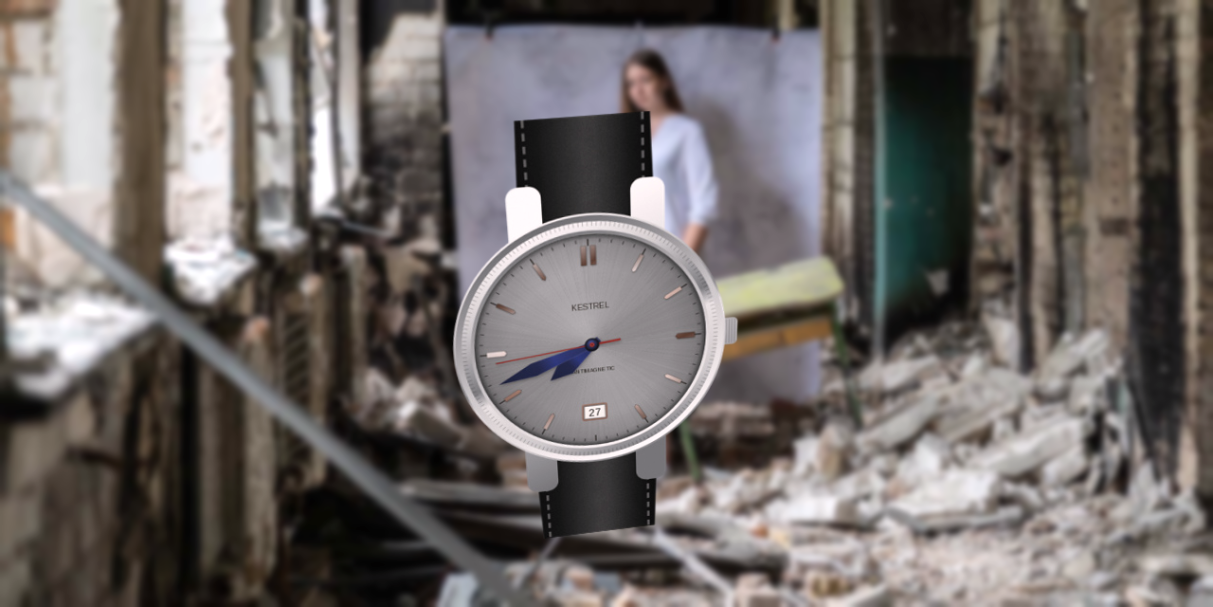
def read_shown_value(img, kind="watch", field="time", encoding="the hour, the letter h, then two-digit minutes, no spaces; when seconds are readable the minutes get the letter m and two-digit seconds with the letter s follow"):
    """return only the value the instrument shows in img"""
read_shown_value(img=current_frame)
7h41m44s
